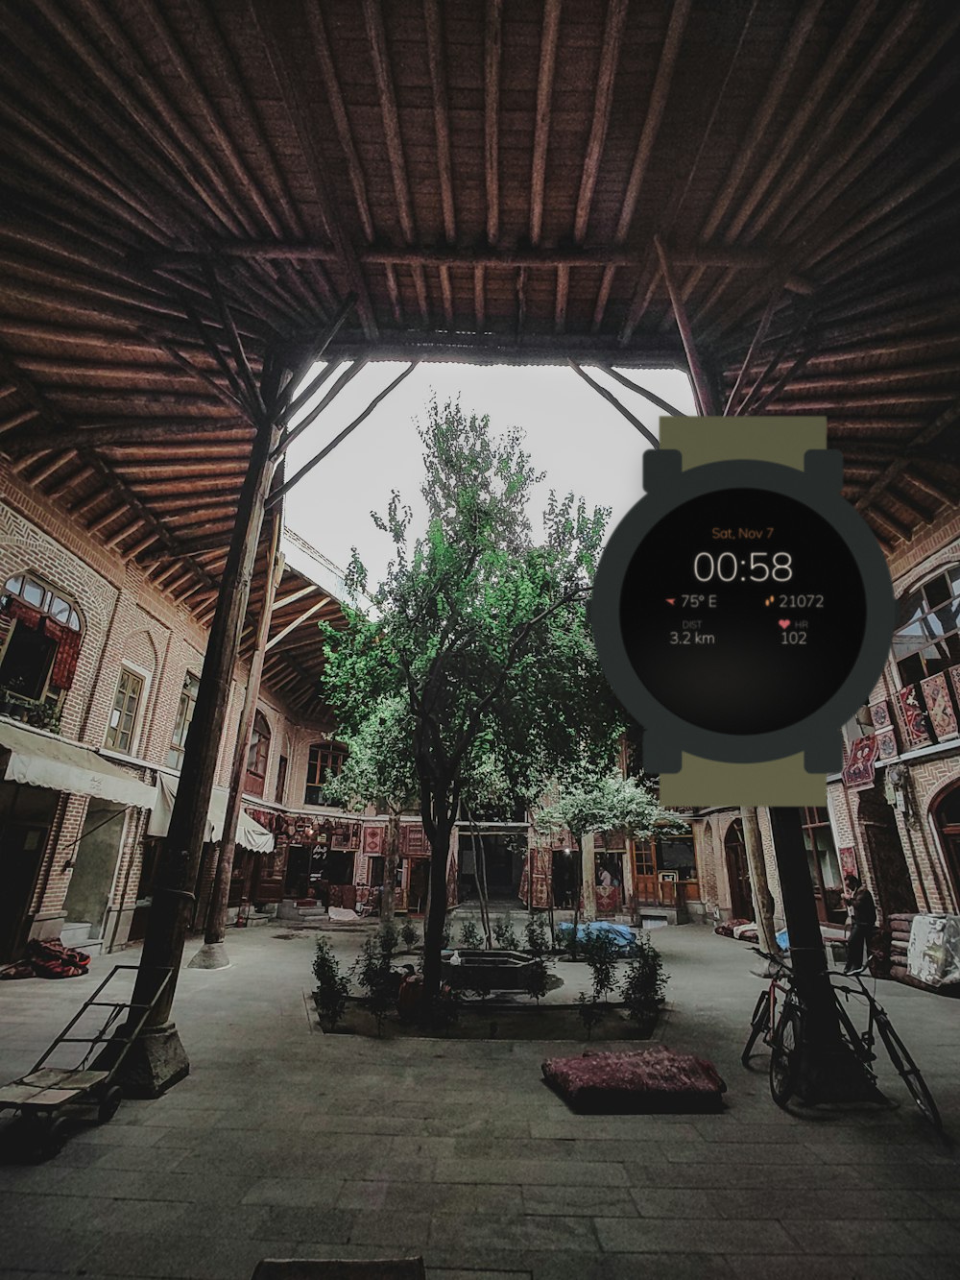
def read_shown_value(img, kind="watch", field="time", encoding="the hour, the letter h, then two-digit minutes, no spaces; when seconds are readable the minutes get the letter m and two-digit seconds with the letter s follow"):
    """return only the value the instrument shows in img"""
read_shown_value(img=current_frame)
0h58
